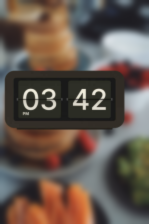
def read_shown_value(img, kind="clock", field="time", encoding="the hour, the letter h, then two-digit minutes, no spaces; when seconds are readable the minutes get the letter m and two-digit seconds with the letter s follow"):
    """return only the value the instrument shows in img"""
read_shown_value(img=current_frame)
3h42
